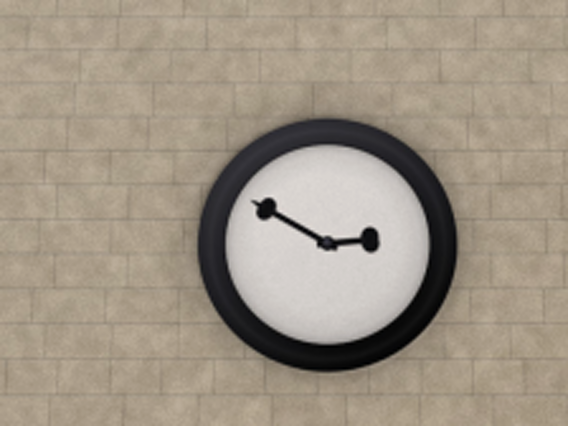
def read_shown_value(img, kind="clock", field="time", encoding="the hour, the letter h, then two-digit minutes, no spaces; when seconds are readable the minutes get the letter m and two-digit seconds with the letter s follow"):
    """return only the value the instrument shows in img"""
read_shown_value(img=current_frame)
2h50
